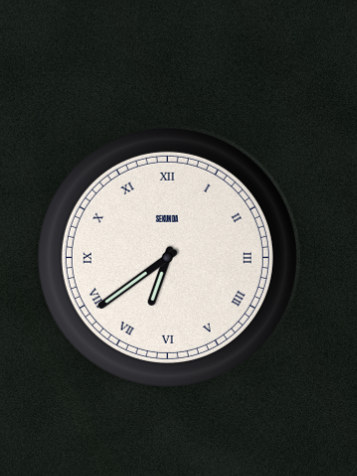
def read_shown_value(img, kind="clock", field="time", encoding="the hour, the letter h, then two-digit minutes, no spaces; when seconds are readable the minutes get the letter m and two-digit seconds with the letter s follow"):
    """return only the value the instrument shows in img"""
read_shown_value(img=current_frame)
6h39
